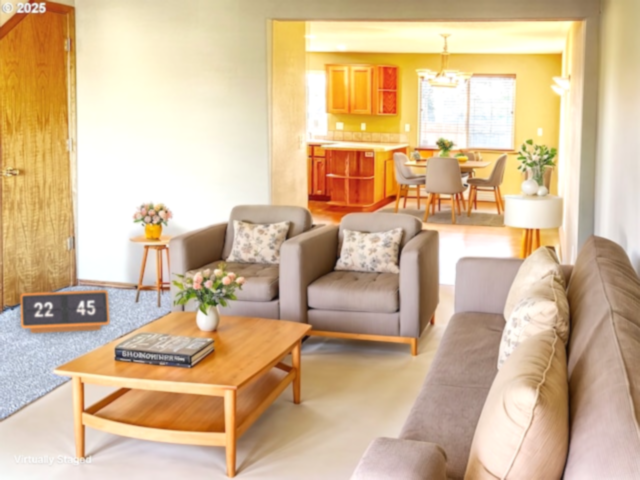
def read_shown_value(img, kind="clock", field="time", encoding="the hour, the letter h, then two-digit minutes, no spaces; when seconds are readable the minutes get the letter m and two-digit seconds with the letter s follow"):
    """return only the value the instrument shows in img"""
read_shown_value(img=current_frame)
22h45
